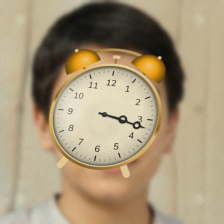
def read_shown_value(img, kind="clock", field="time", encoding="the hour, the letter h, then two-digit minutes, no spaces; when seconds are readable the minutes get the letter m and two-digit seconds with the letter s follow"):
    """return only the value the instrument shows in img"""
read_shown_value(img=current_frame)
3h17
